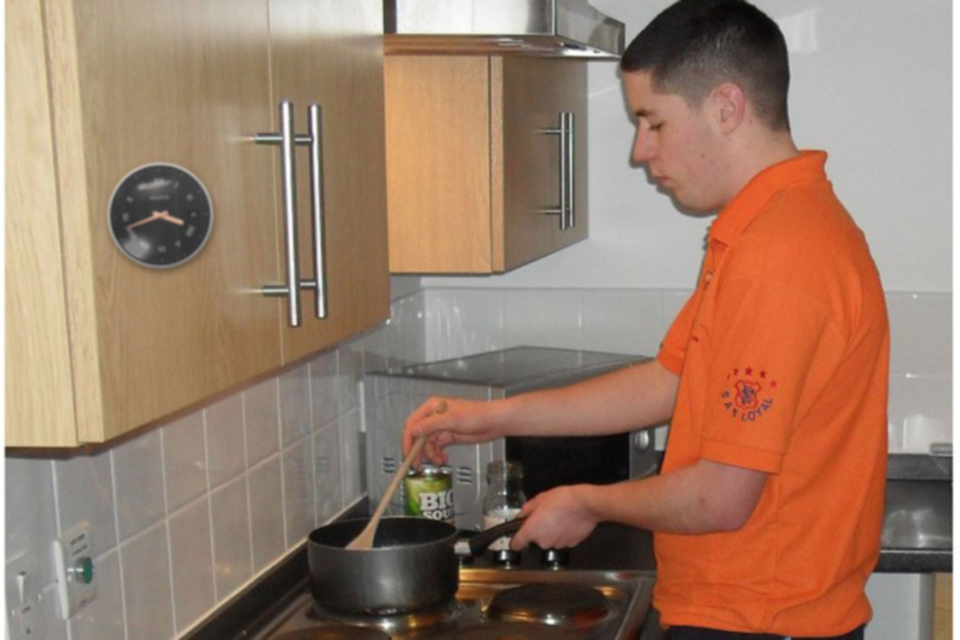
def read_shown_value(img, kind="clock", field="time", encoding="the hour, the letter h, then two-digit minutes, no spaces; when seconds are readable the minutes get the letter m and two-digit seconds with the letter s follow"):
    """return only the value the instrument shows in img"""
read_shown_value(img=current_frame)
3h42
